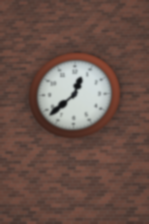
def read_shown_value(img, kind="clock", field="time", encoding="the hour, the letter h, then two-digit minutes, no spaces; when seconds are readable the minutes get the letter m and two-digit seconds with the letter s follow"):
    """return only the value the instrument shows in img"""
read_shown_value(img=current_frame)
12h38
